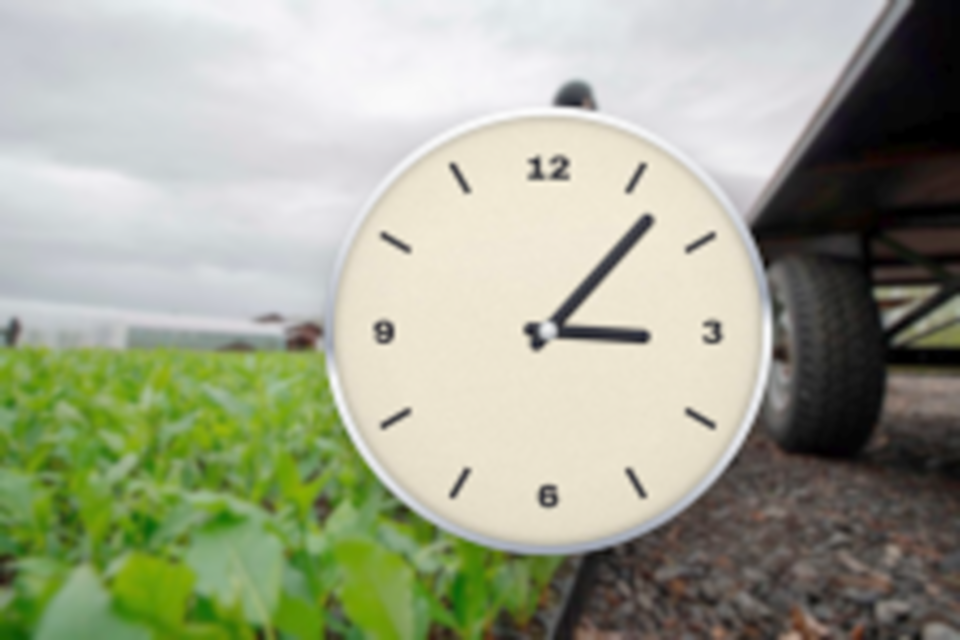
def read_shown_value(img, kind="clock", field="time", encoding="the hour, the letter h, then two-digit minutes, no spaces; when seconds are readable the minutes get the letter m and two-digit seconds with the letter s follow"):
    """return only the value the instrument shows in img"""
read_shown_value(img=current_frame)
3h07
